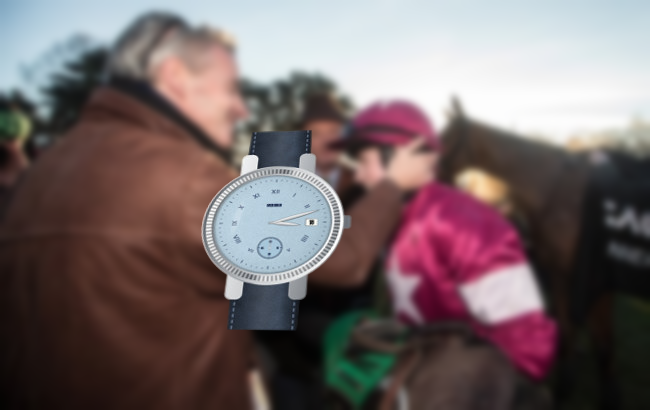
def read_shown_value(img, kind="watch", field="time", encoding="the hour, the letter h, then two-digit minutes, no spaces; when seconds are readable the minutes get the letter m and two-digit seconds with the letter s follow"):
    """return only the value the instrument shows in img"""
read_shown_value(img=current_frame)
3h12
